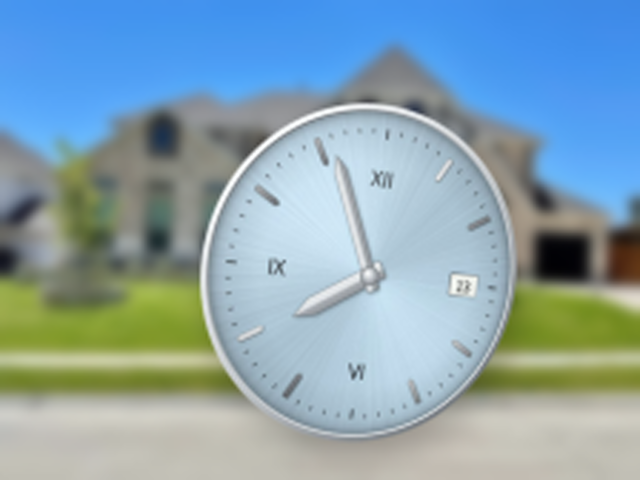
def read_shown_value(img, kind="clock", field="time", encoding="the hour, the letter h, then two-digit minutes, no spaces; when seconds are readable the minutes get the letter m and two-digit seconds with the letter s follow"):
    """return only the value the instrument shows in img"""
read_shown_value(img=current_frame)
7h56
